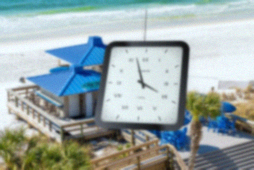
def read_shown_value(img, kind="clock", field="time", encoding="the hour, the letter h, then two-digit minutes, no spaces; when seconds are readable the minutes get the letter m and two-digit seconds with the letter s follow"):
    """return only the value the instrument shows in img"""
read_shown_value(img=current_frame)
3h57
